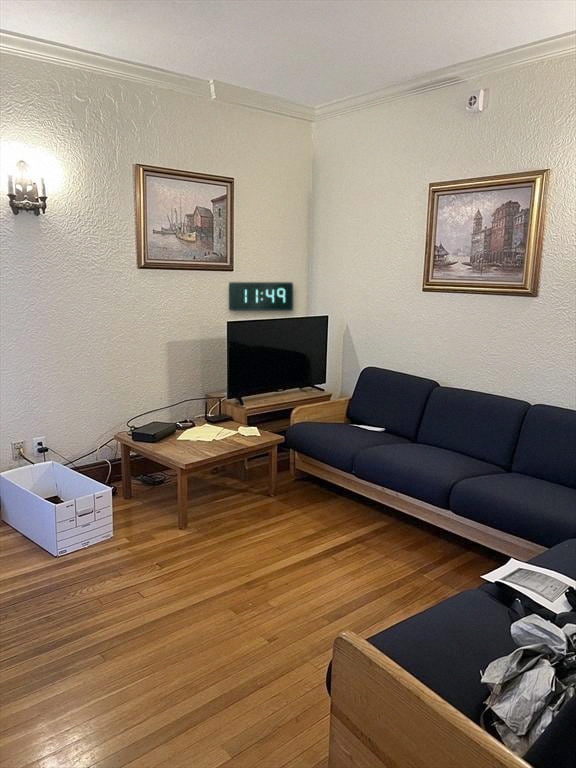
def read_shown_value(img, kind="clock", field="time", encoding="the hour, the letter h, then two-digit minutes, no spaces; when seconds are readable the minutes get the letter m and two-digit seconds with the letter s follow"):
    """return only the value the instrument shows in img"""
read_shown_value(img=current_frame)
11h49
